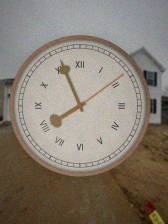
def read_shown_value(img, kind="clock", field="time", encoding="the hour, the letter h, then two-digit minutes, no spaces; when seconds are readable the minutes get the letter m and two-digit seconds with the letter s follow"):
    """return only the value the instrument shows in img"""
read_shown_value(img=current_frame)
7h56m09s
